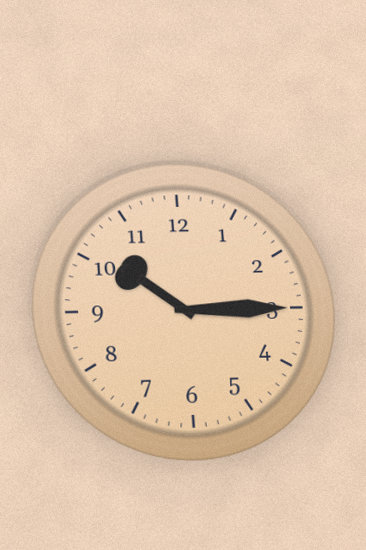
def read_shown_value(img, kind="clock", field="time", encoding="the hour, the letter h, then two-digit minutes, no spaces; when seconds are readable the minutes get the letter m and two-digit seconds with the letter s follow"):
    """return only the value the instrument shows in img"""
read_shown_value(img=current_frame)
10h15
